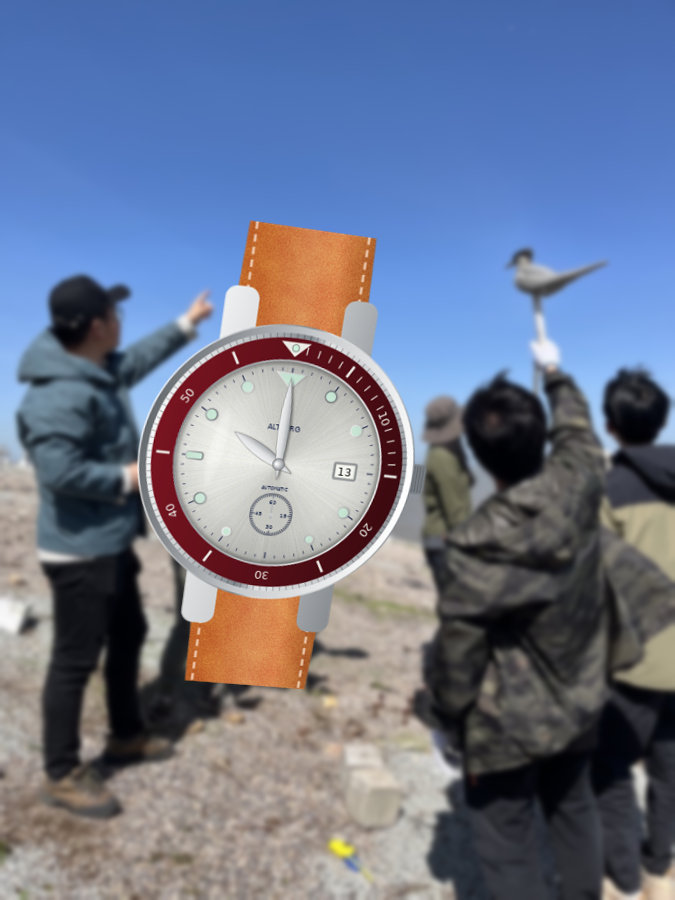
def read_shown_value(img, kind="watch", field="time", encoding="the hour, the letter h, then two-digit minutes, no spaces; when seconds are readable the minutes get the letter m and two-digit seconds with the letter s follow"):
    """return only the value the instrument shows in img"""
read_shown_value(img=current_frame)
10h00
